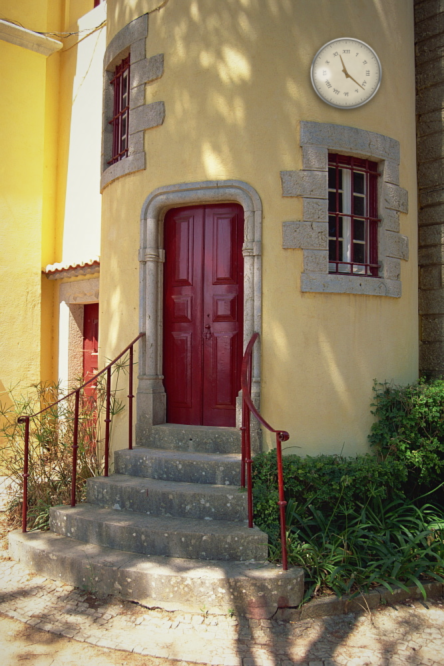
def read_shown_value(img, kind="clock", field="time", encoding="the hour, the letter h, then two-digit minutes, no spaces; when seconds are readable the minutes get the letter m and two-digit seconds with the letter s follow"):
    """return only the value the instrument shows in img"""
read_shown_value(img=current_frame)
11h22
